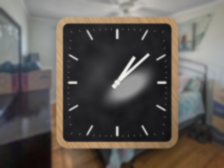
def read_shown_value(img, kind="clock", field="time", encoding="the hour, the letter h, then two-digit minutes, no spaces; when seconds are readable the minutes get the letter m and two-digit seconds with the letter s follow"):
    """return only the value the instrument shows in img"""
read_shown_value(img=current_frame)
1h08
